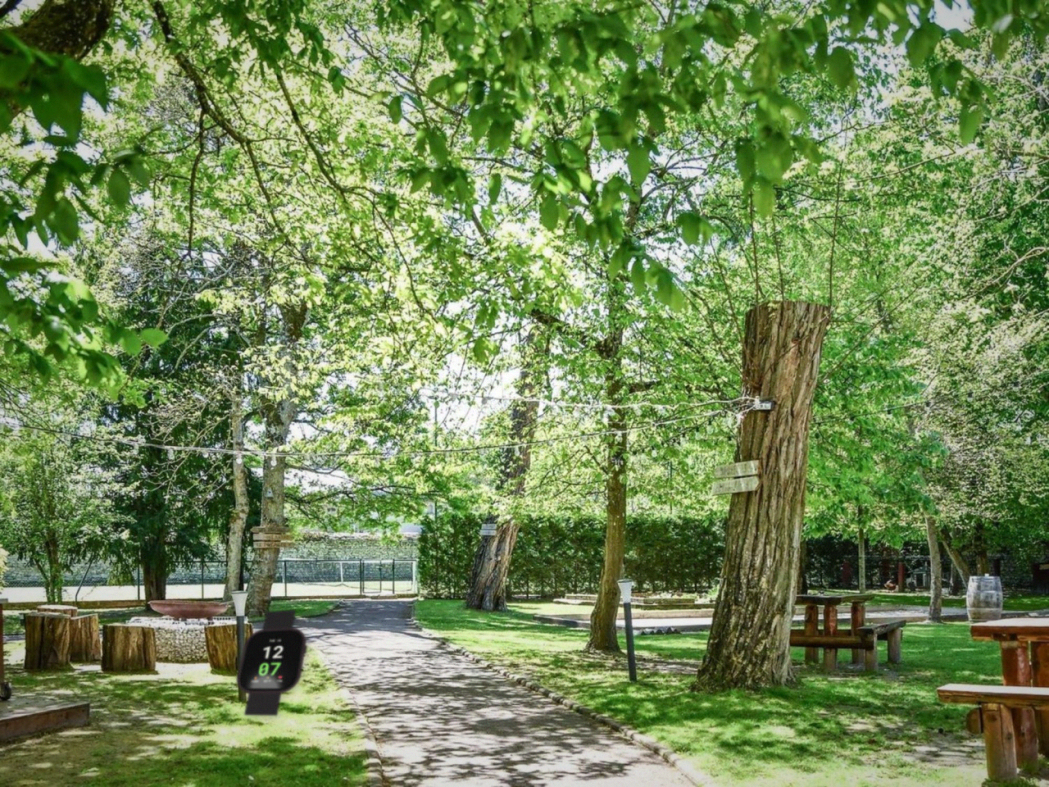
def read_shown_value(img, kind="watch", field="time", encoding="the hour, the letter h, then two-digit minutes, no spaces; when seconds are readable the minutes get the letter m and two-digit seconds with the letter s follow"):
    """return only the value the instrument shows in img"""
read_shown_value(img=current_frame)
12h07
